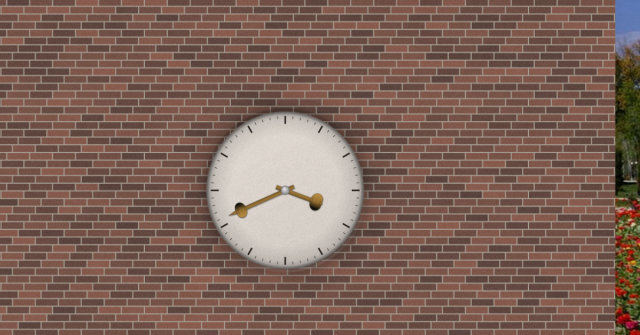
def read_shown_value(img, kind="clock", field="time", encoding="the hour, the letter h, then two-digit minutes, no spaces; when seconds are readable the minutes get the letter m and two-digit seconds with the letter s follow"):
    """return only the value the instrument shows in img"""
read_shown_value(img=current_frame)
3h41
